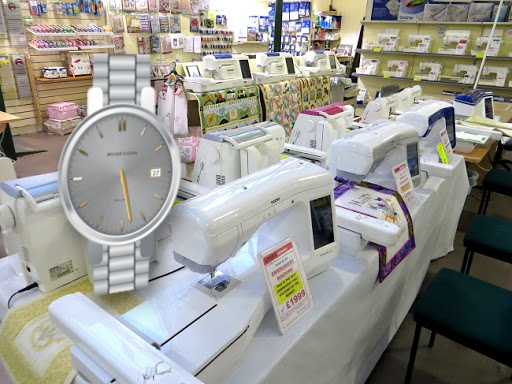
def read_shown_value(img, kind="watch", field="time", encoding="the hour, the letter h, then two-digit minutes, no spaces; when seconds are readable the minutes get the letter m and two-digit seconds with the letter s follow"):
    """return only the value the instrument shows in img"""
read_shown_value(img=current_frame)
5h28
